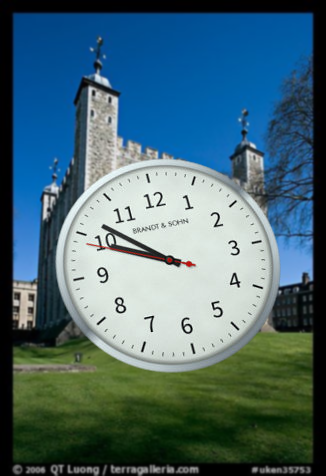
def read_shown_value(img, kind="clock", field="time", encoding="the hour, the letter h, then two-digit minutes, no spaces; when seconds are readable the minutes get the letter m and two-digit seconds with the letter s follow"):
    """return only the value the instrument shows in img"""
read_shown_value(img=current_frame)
9h51m49s
